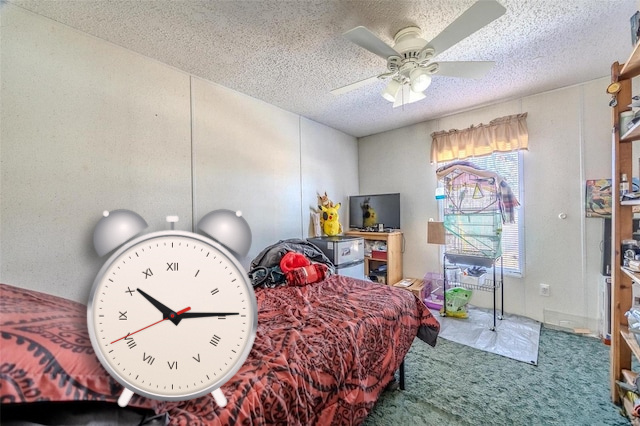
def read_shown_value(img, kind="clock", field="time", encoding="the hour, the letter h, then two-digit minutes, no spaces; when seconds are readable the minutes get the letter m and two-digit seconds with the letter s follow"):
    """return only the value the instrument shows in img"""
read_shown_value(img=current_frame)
10h14m41s
